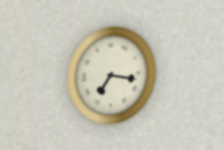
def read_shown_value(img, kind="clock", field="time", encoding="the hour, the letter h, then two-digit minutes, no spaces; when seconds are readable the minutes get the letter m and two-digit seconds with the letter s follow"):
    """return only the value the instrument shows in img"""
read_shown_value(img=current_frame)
6h12
